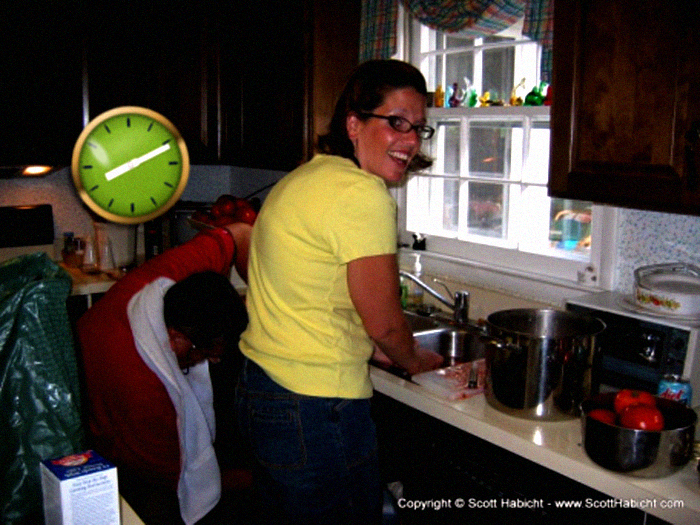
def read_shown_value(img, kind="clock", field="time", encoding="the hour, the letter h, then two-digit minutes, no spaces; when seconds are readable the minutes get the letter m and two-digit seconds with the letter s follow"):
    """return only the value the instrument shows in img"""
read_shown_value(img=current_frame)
8h11
